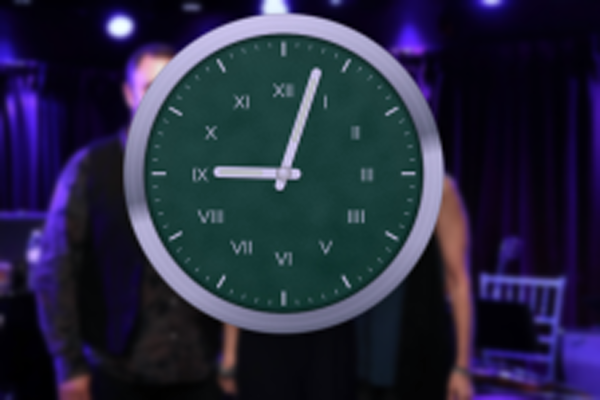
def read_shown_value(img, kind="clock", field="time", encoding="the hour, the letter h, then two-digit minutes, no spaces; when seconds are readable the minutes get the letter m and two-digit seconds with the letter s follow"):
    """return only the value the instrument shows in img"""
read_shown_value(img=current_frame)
9h03
